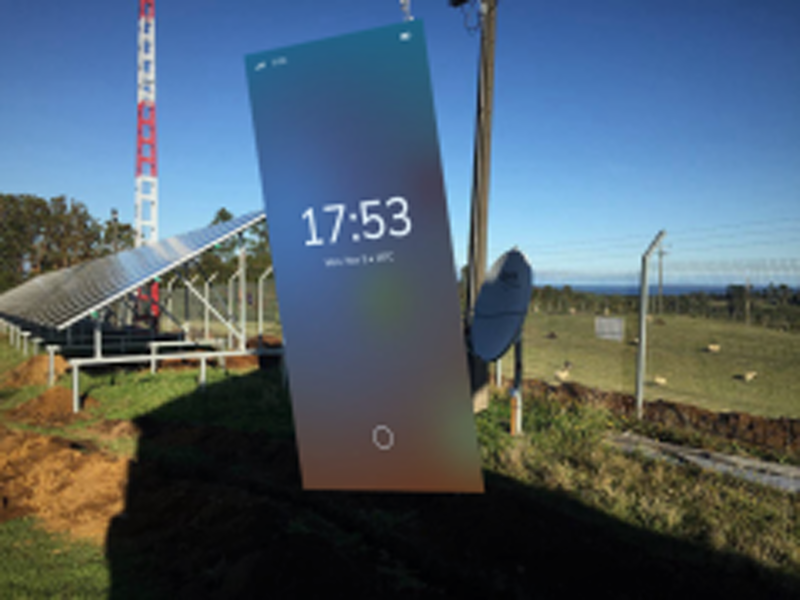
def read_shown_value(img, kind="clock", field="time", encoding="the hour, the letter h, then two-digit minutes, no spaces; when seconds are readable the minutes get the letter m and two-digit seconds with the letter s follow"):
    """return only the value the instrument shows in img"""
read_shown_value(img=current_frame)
17h53
